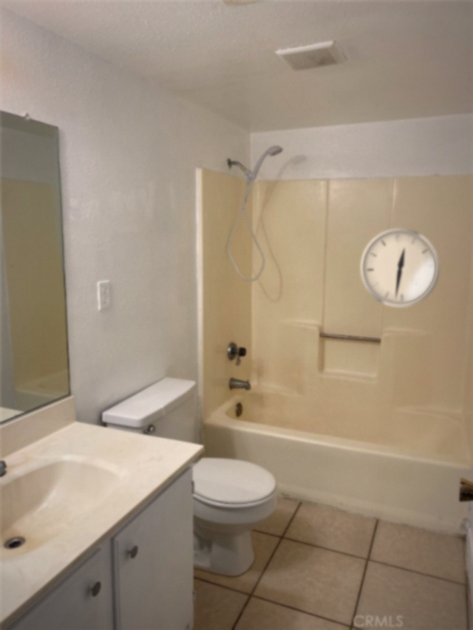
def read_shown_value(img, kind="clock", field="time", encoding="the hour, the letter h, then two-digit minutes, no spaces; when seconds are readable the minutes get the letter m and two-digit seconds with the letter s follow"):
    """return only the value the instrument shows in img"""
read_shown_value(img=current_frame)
12h32
